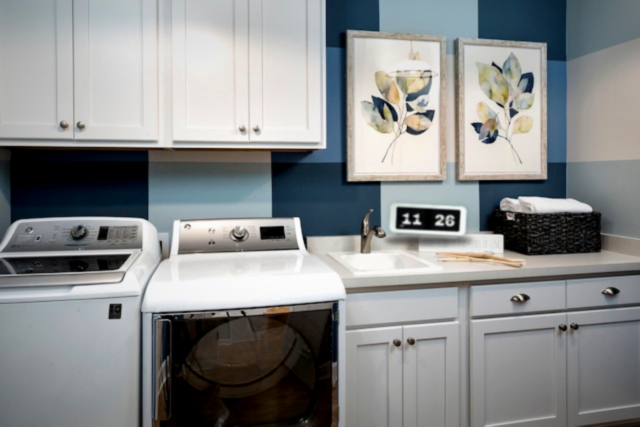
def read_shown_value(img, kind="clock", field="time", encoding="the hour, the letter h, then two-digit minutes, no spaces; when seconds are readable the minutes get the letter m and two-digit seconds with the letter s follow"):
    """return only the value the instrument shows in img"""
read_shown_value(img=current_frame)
11h26
